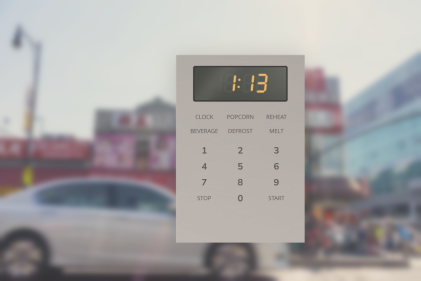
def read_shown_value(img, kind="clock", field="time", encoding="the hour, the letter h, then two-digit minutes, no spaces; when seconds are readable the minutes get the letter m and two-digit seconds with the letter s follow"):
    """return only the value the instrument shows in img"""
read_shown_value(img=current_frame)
1h13
